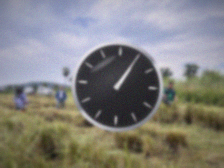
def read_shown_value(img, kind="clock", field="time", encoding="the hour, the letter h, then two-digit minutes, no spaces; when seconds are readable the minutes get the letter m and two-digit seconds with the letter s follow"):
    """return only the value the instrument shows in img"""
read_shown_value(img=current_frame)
1h05
